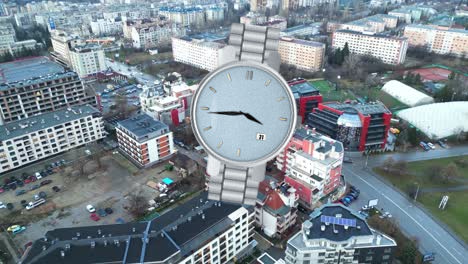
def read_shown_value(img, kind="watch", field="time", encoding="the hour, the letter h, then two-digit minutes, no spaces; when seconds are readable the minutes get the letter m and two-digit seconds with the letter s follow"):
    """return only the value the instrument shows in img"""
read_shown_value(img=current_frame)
3h44
